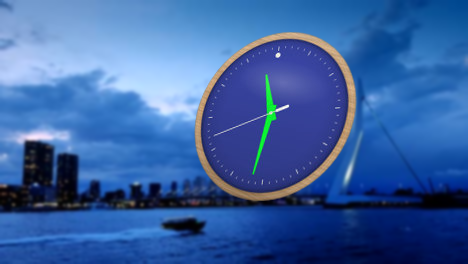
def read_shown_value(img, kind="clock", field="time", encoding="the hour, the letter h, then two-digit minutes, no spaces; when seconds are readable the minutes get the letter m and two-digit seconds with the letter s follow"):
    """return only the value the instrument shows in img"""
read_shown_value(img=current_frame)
11h31m42s
